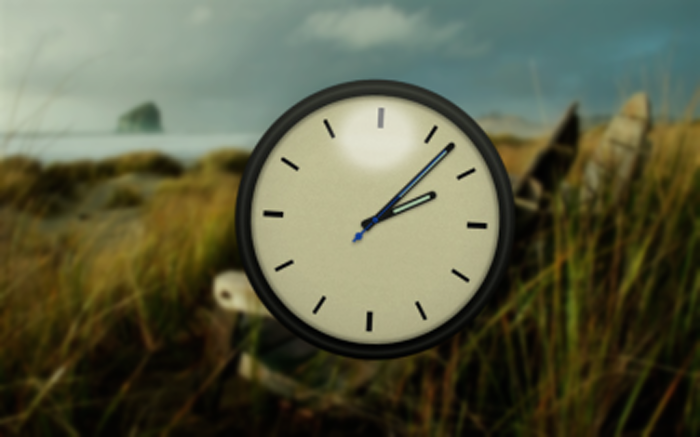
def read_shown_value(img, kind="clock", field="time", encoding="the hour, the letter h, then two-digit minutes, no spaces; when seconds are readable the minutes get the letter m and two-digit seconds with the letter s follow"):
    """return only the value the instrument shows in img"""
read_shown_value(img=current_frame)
2h07m07s
